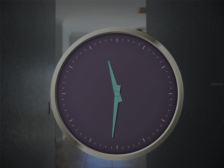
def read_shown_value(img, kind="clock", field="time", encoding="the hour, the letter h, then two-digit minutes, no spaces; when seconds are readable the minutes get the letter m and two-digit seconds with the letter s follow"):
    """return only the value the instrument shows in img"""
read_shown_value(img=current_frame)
11h31
